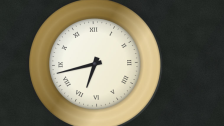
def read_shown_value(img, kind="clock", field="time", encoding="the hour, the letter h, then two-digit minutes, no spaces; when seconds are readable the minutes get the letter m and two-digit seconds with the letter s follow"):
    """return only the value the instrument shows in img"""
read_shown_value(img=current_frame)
6h43
